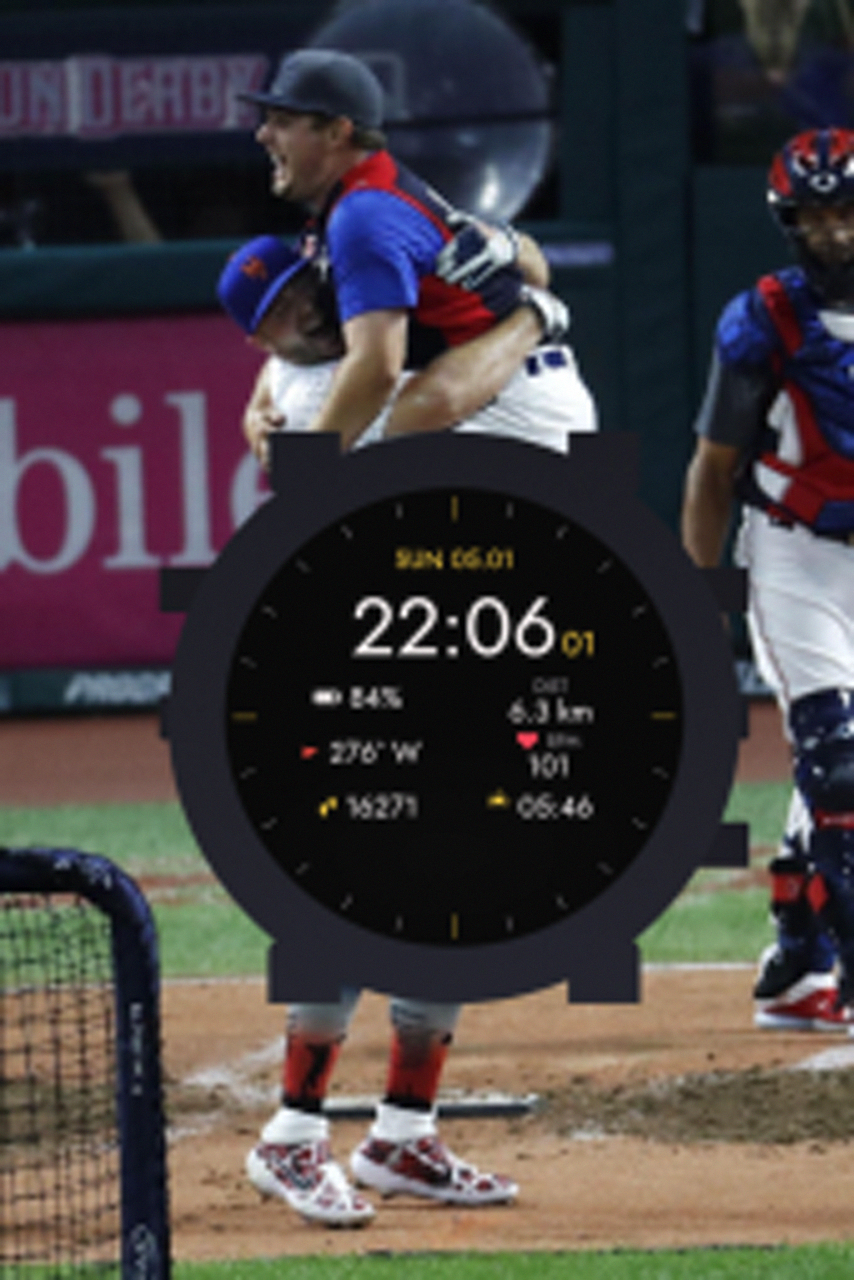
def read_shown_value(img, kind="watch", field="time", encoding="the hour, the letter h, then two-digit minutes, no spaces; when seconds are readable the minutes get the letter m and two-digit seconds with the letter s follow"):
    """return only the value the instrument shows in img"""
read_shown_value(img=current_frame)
22h06
